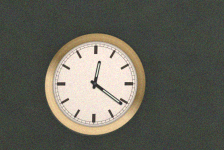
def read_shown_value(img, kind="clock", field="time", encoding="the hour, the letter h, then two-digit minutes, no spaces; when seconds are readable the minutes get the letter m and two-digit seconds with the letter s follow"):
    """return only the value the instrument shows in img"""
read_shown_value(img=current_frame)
12h21
